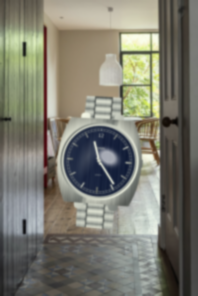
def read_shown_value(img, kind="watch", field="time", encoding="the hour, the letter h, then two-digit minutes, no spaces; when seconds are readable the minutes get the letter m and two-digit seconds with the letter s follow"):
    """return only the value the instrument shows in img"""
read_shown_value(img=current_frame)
11h24
